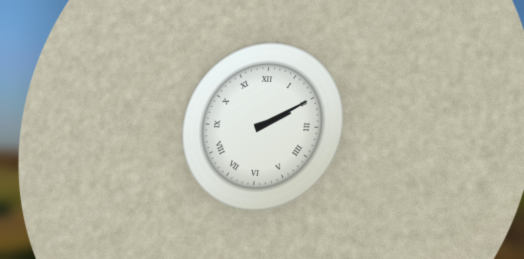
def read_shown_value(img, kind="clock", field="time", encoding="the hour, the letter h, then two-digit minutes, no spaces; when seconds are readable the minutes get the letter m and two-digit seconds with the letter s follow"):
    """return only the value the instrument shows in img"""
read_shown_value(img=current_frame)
2h10
